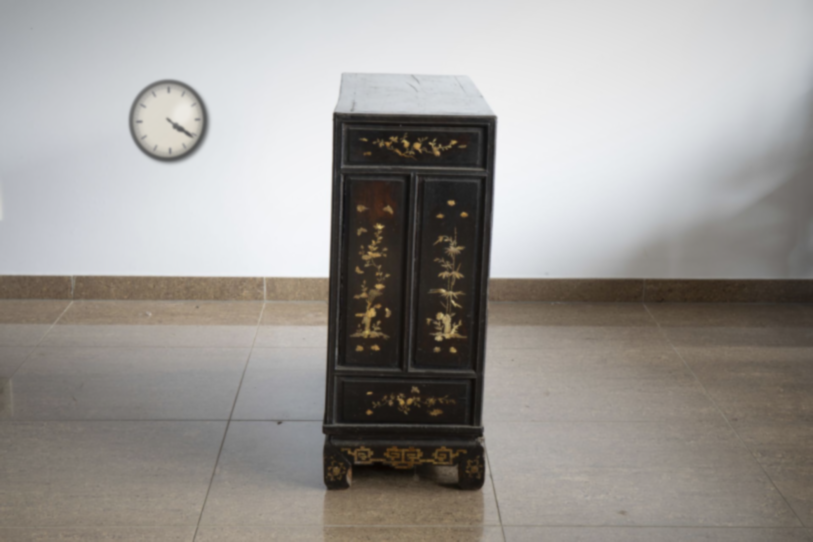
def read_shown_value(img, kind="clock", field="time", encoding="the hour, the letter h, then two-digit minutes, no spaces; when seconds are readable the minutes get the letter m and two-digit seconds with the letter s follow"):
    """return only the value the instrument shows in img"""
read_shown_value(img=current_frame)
4h21
